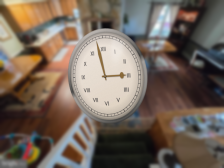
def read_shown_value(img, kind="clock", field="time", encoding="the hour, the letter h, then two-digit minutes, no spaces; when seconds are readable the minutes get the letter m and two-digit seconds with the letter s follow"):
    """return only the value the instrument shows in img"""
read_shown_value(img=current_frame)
2h58
